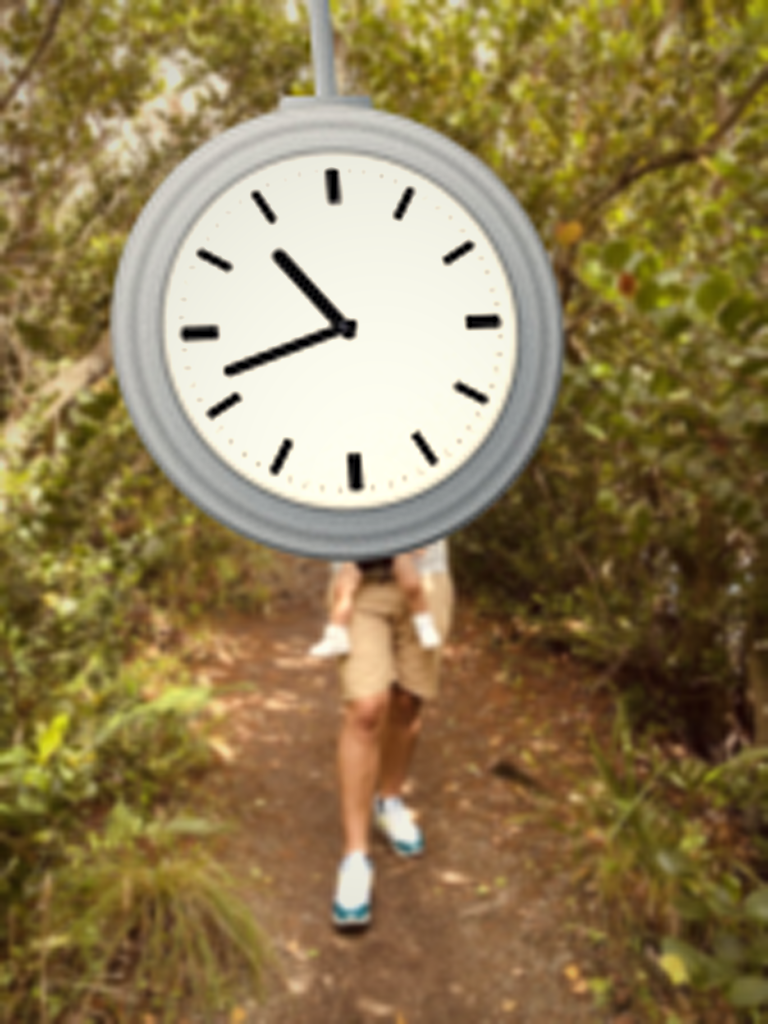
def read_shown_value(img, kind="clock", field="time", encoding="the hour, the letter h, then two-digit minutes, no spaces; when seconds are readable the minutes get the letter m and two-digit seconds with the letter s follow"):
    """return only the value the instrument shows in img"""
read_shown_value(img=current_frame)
10h42
